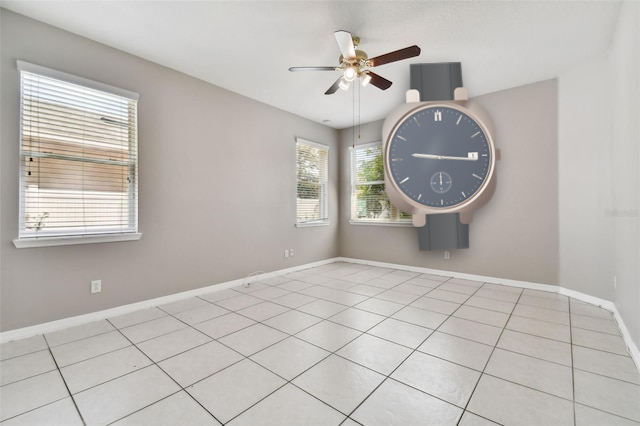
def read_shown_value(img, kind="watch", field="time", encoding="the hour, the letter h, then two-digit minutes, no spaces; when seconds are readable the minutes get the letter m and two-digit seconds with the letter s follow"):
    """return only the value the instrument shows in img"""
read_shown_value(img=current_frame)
9h16
